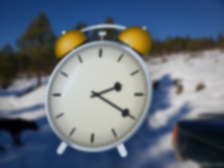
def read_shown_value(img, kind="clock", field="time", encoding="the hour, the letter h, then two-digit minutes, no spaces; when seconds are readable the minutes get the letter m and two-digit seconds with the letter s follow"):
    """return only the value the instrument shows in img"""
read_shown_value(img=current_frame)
2h20
